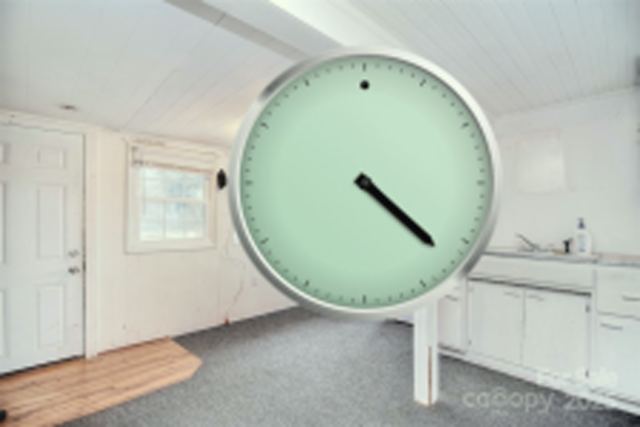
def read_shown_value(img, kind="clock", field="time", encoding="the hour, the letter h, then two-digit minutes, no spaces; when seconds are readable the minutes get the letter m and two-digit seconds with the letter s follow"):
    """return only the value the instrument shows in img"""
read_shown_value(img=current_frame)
4h22
